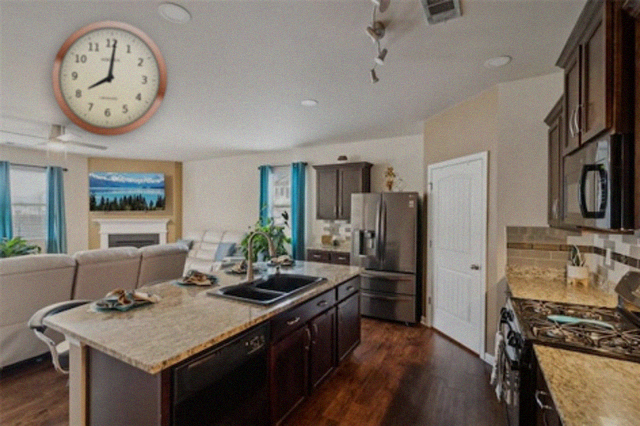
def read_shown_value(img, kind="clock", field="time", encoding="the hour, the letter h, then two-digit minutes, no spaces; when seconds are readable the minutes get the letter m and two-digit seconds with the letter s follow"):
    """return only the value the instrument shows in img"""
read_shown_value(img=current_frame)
8h01
